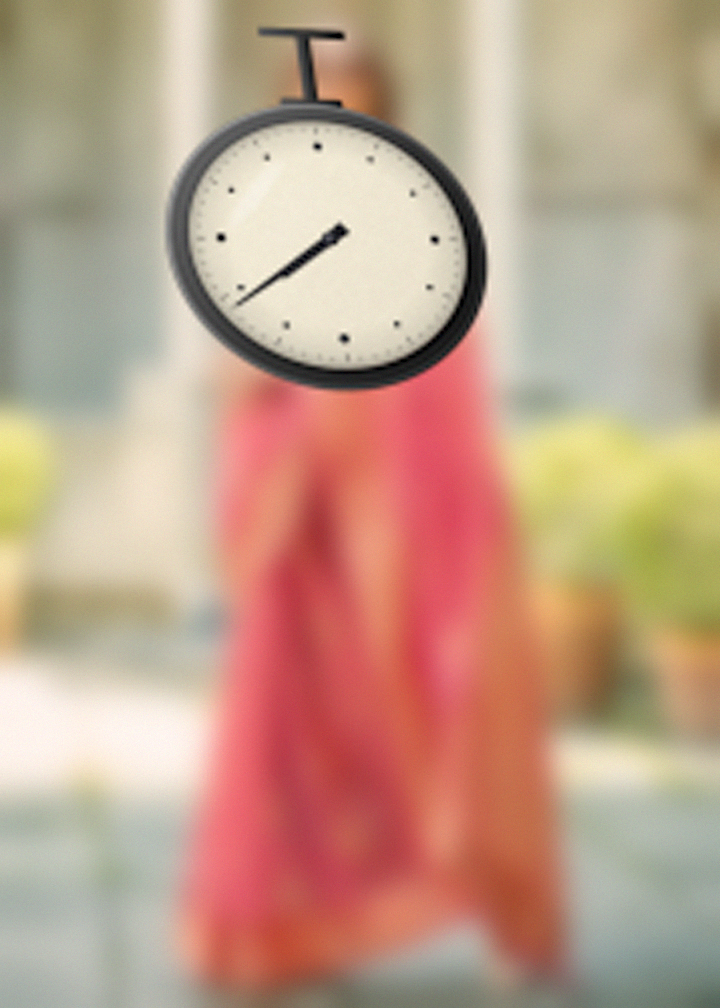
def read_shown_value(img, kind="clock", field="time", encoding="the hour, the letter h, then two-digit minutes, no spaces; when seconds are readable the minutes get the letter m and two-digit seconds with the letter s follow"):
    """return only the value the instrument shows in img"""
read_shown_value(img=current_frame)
7h39
